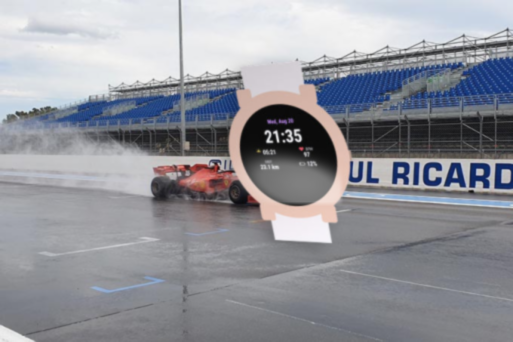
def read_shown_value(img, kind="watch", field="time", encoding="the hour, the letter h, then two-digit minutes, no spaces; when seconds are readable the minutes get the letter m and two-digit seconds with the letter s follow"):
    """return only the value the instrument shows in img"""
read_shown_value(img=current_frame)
21h35
